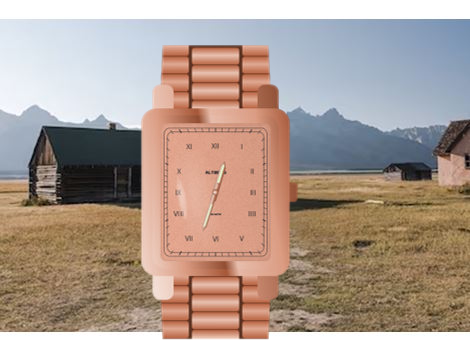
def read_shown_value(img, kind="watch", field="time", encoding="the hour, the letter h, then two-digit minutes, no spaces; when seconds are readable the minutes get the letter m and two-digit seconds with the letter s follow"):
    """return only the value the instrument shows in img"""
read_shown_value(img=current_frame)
12h33
